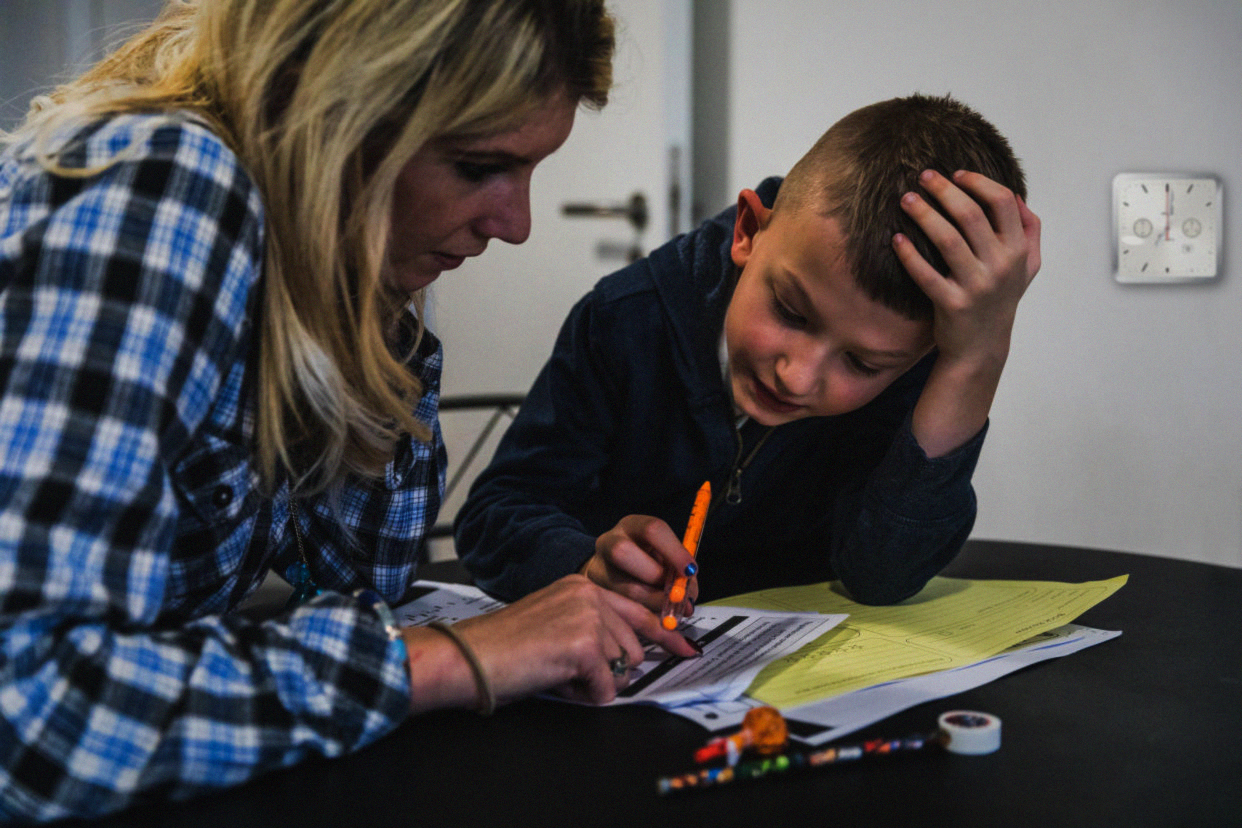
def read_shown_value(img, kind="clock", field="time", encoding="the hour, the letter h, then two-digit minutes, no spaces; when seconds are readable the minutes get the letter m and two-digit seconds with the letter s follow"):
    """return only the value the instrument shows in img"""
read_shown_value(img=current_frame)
7h01
